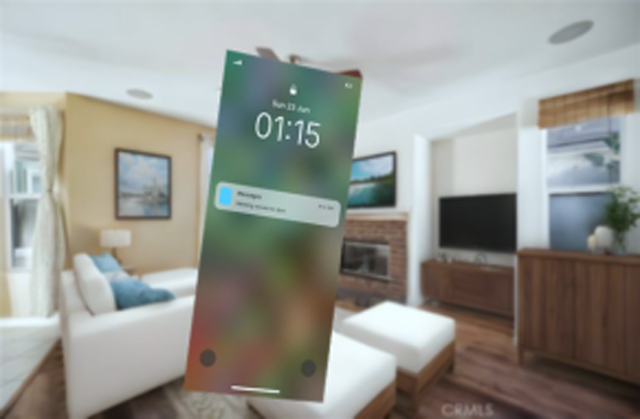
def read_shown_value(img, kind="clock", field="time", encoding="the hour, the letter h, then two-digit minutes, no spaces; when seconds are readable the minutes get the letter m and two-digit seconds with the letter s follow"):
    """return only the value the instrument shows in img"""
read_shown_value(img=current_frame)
1h15
